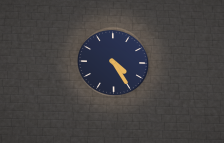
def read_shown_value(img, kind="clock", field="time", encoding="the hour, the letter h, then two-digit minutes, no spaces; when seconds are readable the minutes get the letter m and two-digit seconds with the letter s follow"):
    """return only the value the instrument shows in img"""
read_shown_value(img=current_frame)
4h25
